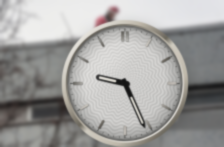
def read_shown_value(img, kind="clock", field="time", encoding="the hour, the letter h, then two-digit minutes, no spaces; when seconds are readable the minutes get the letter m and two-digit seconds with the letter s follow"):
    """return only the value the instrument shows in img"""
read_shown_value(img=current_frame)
9h26
